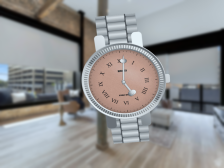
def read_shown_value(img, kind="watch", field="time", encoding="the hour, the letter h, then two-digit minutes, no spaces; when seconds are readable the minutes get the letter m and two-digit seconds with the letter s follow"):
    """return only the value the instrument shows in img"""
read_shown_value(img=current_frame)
5h01
